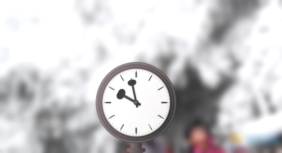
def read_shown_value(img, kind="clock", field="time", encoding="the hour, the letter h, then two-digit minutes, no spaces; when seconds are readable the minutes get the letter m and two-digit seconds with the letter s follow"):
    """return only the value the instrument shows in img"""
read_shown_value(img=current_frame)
9h58
